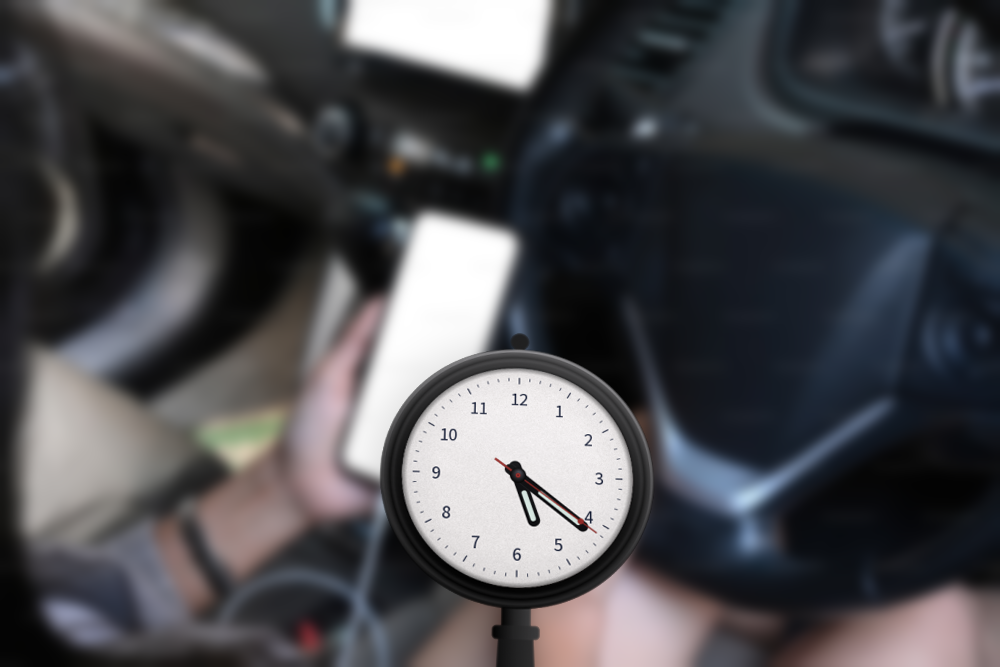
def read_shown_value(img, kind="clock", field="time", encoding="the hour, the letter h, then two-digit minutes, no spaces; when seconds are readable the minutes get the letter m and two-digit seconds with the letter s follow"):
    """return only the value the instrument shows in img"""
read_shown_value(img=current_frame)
5h21m21s
